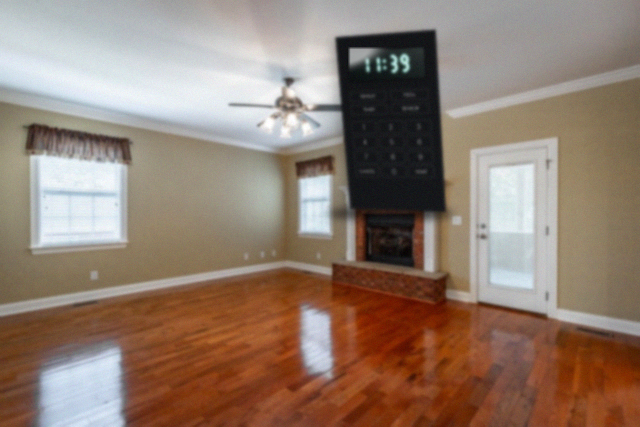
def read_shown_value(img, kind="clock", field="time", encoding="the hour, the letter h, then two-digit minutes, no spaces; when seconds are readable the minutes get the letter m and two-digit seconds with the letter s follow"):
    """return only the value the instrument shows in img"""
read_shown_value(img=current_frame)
11h39
